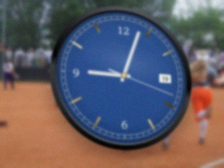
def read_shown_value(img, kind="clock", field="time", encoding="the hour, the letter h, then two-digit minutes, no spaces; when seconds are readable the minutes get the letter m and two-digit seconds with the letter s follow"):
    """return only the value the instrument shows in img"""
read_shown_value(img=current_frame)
9h03m18s
